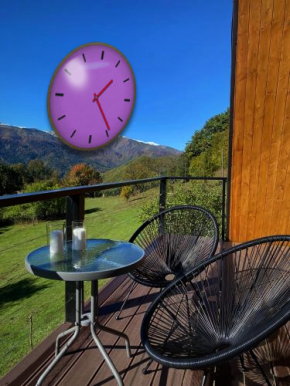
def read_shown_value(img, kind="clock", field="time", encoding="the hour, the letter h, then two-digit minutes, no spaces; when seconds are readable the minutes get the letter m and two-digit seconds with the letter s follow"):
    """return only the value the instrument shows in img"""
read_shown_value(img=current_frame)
1h24
